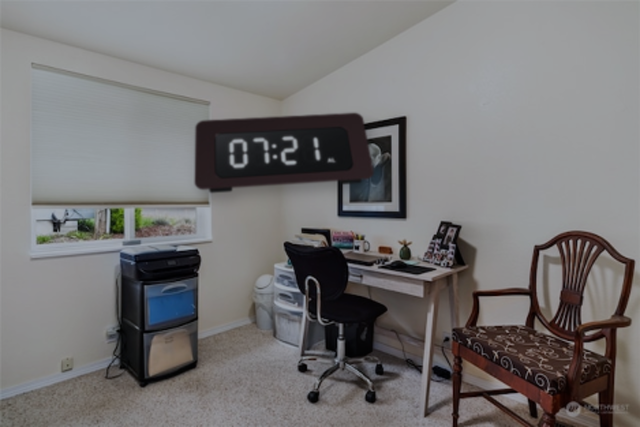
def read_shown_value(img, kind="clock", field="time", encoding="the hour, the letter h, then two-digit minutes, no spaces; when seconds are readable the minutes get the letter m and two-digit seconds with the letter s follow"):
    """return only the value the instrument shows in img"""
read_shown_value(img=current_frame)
7h21
